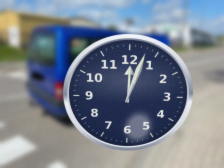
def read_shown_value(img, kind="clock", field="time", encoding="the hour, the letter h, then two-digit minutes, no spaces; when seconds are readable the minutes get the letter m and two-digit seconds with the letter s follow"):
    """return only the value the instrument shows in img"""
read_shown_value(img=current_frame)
12h03
